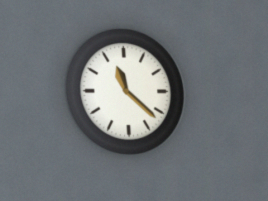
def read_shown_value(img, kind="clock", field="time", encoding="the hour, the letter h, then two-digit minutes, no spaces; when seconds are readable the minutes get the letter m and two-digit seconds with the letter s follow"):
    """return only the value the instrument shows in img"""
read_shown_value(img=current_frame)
11h22
